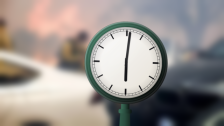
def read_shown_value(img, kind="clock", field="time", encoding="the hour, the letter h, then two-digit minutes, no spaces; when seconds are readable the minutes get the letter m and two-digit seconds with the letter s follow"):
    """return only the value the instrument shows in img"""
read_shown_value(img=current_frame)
6h01
